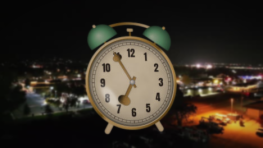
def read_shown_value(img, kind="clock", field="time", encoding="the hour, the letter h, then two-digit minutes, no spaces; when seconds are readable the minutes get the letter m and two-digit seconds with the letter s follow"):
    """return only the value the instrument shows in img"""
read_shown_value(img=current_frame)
6h55
